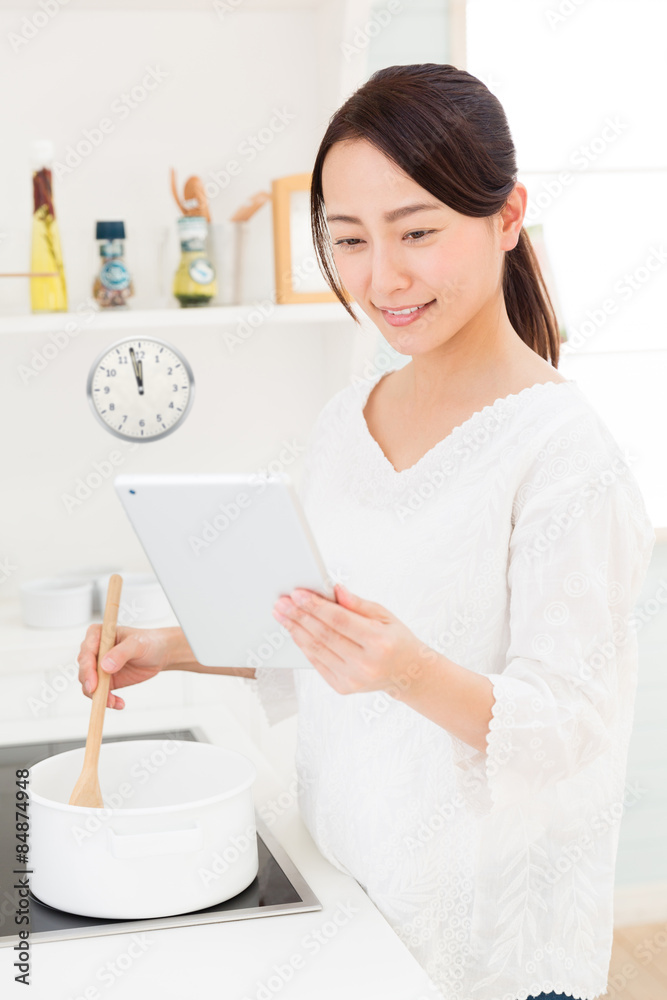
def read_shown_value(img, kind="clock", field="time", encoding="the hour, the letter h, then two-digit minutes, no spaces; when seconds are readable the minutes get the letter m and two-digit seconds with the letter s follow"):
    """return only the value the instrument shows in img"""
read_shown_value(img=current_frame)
11h58
